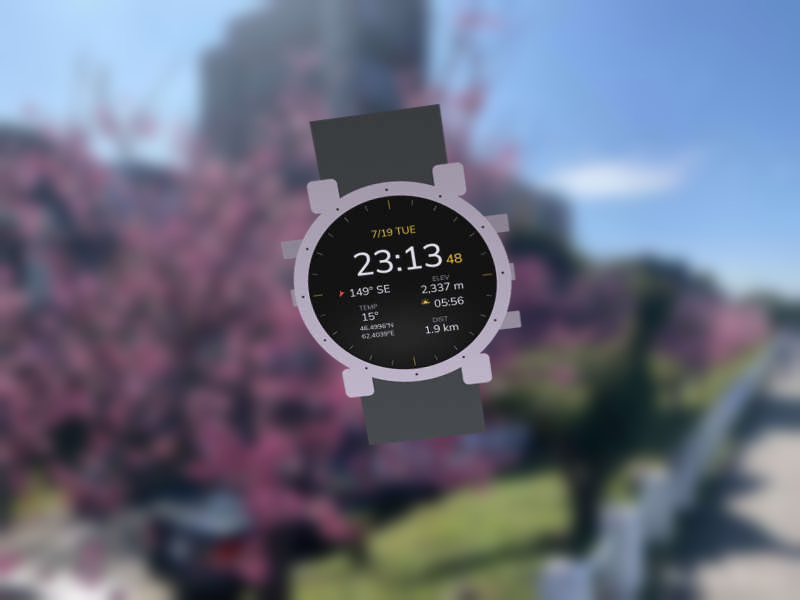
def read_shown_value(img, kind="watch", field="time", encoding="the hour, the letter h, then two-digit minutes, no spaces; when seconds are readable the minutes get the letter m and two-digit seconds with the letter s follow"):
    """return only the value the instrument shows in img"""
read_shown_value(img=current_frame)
23h13m48s
